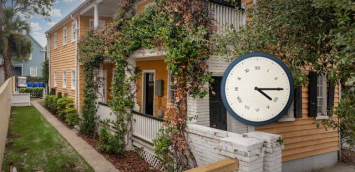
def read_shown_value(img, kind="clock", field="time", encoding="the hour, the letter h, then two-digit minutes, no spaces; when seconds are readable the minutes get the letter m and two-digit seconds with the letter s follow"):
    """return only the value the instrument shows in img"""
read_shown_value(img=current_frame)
4h15
